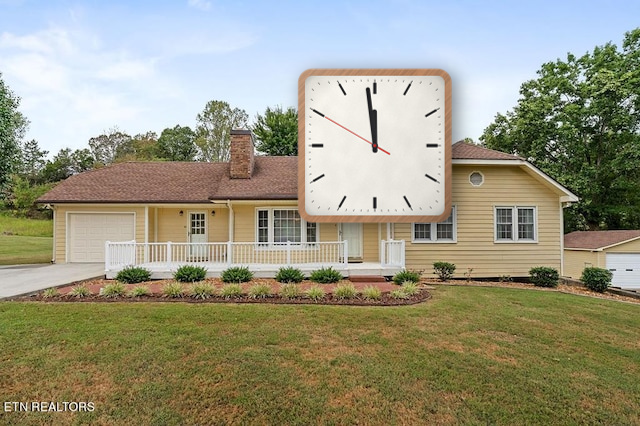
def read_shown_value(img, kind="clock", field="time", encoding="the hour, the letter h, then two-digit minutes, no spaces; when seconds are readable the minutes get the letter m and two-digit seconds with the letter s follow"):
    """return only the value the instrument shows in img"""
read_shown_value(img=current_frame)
11h58m50s
